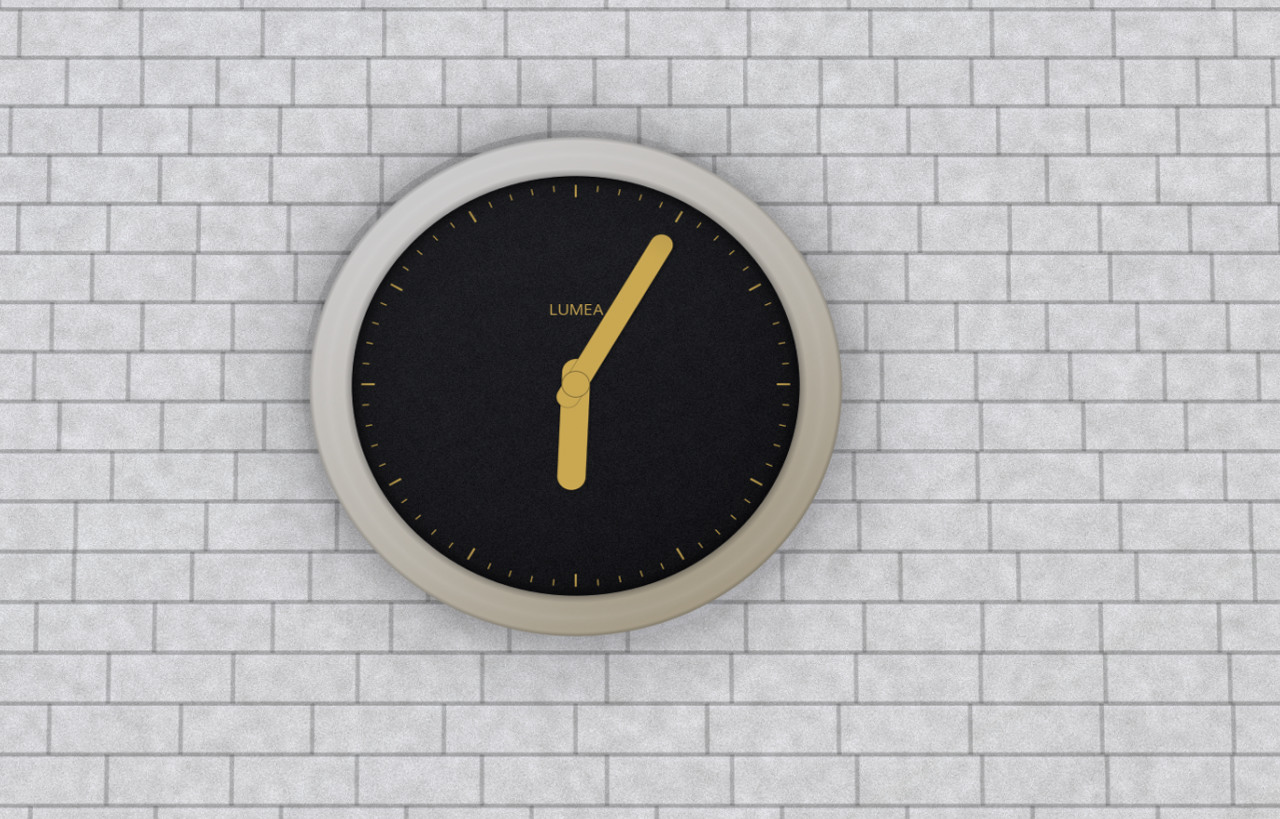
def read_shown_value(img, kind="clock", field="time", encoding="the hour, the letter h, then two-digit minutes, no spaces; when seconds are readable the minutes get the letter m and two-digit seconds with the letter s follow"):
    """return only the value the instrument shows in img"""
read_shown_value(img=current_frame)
6h05
